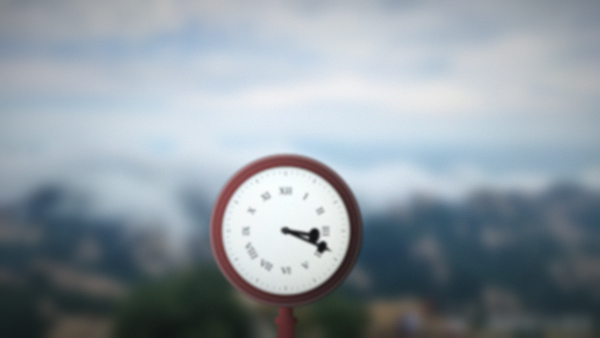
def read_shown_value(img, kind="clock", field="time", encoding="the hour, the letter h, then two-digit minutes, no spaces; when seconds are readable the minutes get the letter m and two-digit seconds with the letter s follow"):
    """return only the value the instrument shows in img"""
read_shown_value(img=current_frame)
3h19
